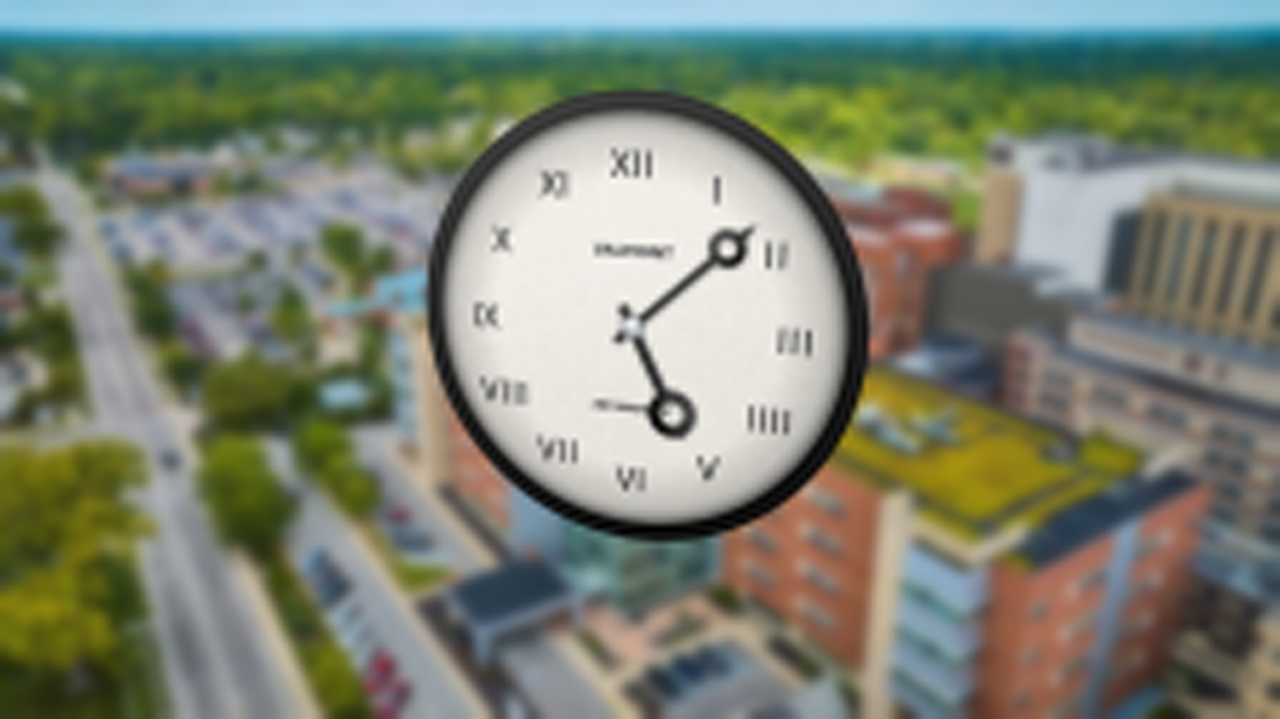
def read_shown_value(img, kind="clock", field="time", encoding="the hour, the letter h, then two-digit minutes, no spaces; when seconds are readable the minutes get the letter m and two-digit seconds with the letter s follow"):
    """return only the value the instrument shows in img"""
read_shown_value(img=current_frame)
5h08
